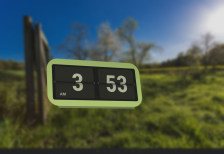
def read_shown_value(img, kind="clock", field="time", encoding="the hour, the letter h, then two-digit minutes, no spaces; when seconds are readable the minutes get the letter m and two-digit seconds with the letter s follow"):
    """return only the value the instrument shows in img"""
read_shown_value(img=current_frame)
3h53
